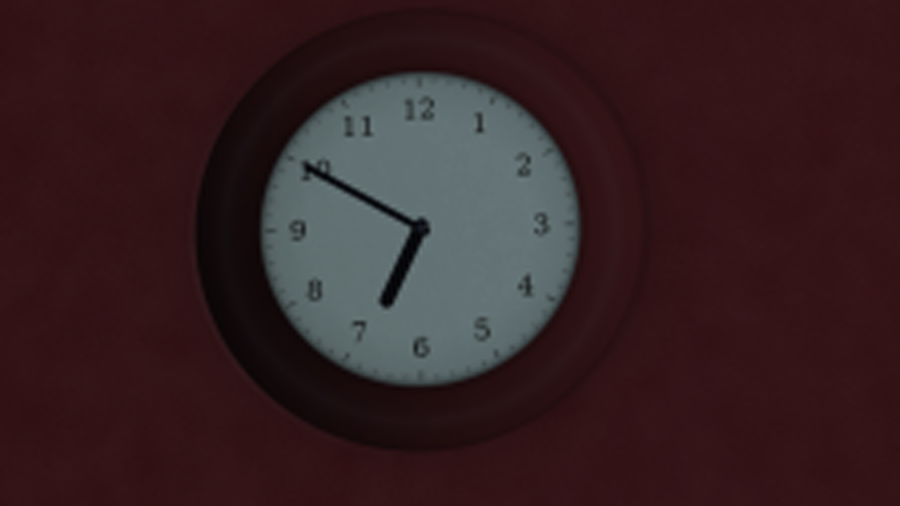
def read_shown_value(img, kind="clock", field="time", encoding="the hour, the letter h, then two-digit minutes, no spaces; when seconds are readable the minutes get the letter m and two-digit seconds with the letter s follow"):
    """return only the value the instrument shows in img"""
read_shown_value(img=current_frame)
6h50
